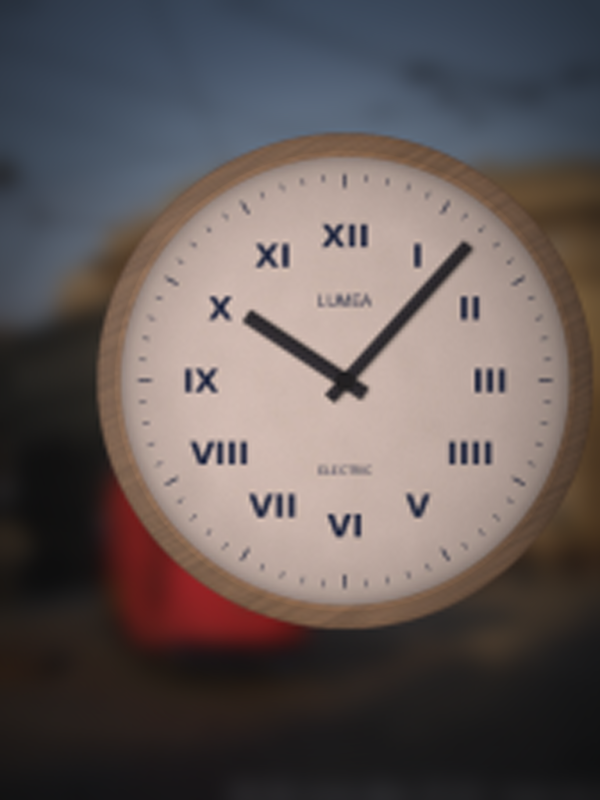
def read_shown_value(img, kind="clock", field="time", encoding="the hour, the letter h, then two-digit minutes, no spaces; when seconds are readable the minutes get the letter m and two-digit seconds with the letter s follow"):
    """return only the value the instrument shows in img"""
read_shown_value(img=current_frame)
10h07
